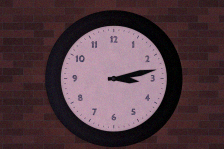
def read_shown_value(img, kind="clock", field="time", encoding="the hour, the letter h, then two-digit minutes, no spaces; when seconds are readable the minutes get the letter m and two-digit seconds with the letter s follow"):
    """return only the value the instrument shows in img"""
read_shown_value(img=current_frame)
3h13
